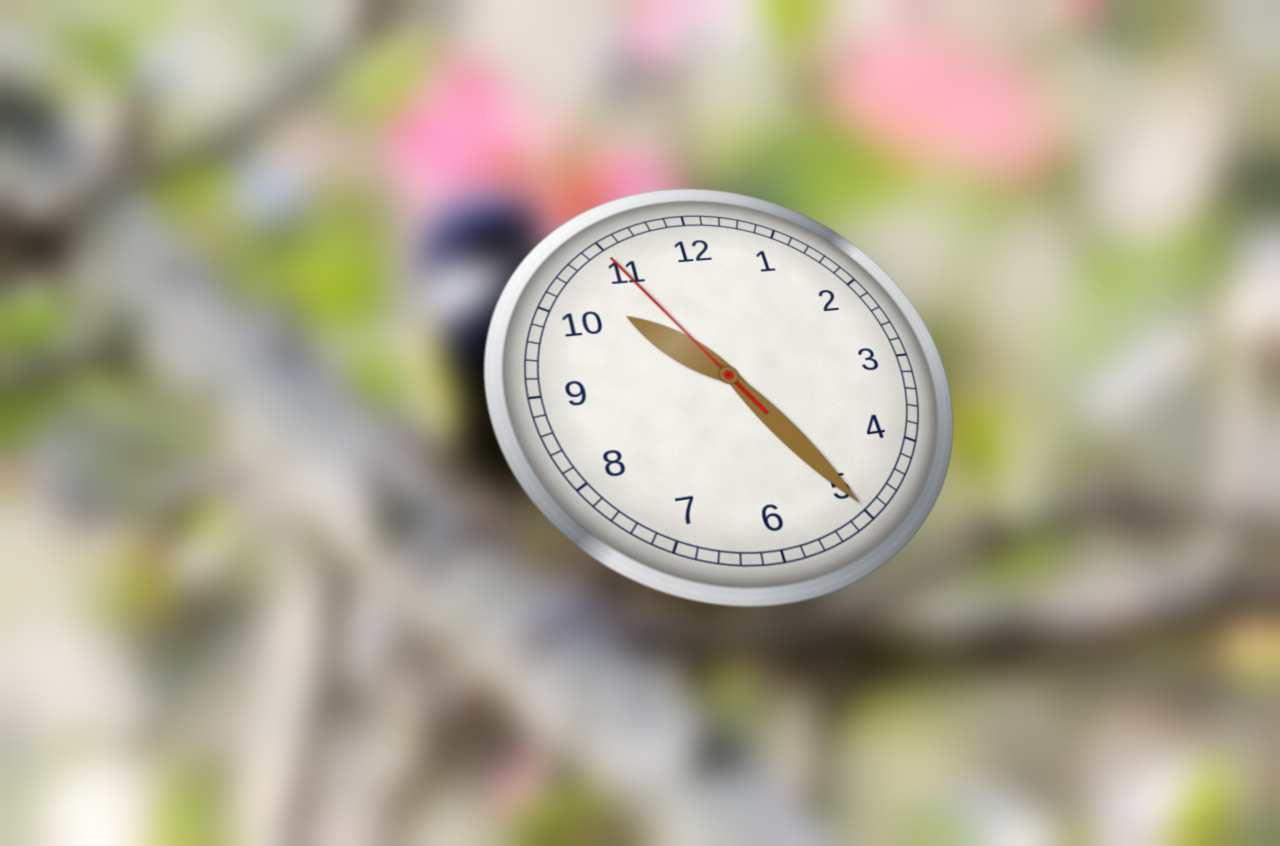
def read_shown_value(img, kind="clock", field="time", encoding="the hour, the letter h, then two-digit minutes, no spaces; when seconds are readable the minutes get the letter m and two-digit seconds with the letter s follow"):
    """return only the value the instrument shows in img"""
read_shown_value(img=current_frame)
10h24m55s
